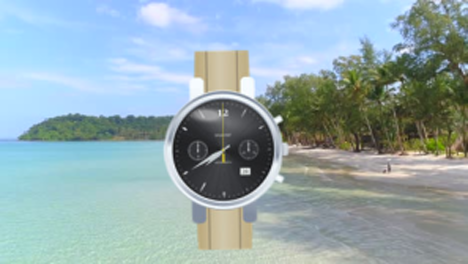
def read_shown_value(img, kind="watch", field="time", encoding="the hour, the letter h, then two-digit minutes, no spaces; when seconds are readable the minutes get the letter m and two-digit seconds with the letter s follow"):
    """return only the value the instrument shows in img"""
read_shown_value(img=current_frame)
7h40
